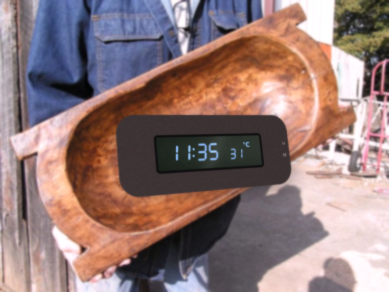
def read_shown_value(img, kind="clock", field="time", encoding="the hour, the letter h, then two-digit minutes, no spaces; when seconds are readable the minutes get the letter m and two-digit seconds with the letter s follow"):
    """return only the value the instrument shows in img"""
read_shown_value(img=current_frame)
11h35
